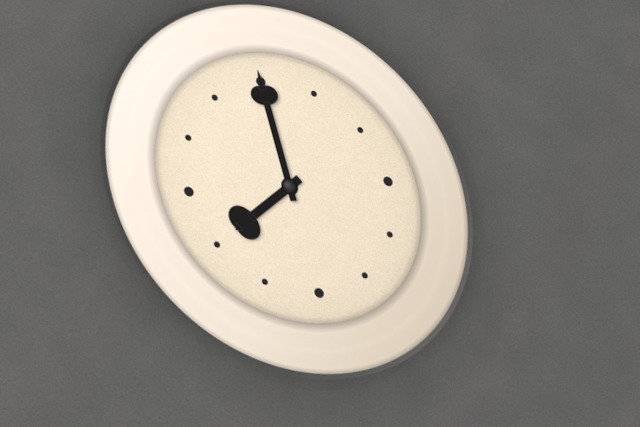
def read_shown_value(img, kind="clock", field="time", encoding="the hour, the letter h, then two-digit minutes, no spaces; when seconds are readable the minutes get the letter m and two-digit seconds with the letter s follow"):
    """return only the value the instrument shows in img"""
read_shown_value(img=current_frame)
8h00
